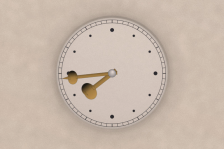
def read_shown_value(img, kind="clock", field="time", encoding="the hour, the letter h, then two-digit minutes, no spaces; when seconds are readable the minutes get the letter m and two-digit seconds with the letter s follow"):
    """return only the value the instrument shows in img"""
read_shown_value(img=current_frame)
7h44
